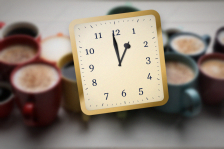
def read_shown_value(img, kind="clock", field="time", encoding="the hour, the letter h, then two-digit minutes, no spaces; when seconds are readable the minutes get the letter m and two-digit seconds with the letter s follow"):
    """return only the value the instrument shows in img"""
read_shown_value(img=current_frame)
12h59
